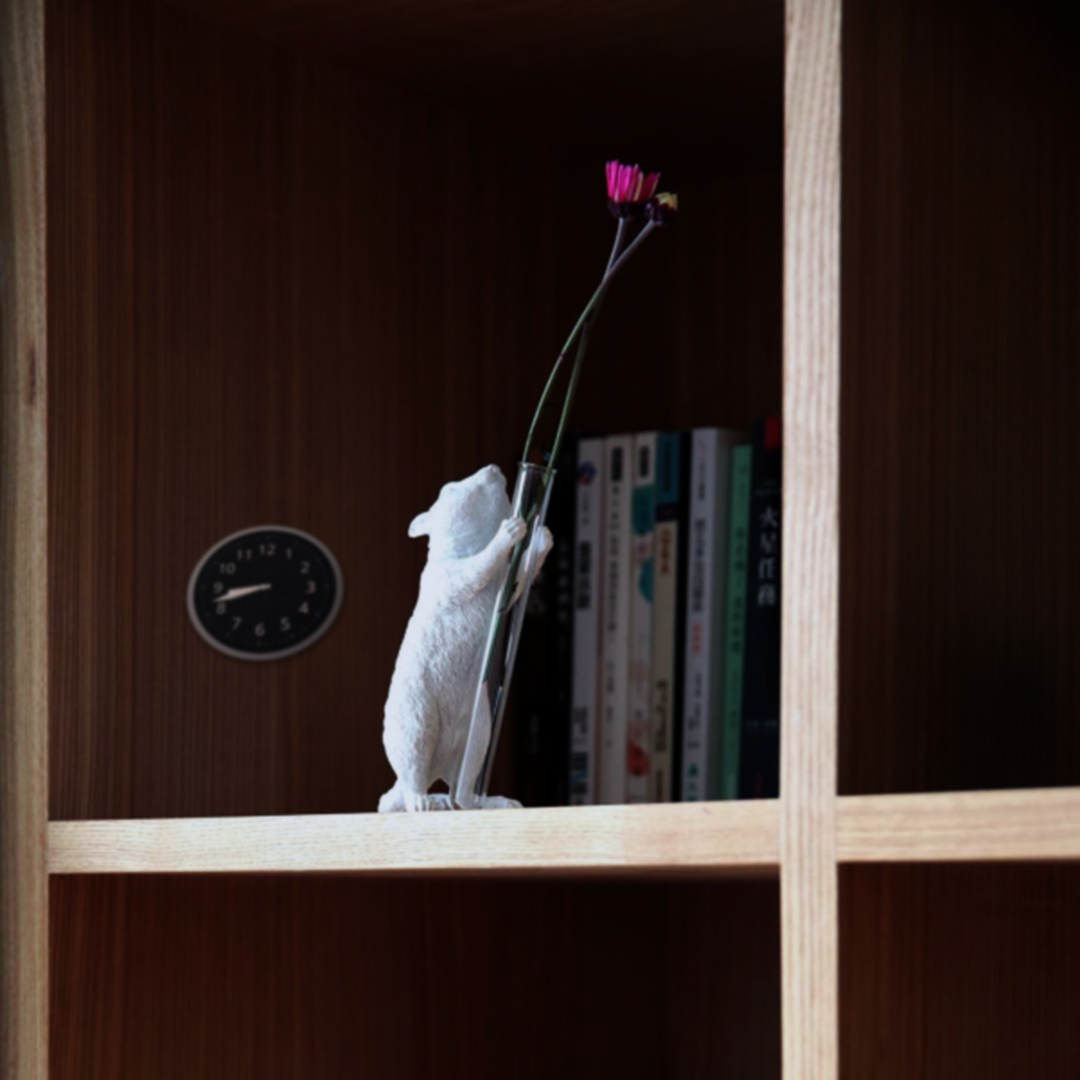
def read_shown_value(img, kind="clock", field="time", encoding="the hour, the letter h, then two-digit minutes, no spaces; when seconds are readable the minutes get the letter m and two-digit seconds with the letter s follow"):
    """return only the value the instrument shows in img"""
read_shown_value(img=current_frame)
8h42
